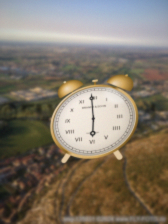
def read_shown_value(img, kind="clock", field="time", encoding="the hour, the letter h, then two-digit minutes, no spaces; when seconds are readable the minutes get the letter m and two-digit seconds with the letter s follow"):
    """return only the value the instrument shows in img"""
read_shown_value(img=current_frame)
5h59
